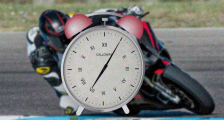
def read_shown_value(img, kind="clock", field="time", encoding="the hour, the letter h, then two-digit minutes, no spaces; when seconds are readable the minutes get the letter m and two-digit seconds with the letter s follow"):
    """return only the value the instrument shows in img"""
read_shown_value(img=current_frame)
7h05
